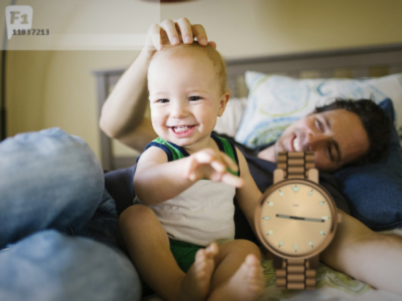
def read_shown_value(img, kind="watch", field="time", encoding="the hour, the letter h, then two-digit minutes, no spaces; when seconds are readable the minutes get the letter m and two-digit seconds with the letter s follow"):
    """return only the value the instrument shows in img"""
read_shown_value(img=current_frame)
9h16
